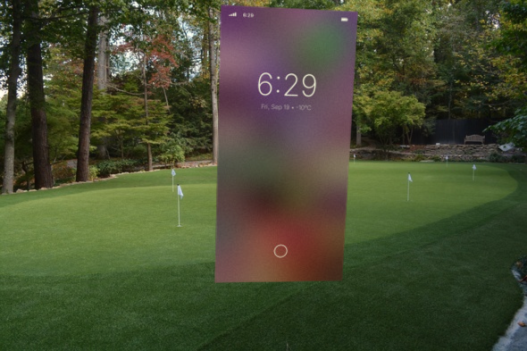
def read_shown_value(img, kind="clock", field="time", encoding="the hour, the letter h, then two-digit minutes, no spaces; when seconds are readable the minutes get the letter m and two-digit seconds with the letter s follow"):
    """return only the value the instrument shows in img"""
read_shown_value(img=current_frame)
6h29
